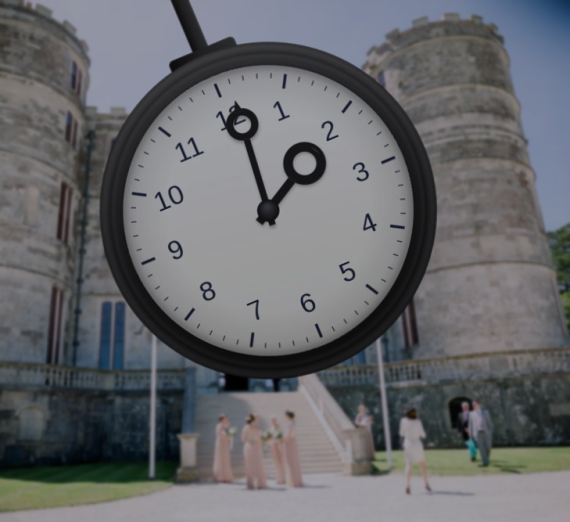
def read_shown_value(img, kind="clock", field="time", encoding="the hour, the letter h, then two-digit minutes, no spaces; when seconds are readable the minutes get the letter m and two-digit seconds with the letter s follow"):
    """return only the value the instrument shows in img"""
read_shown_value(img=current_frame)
2h01
